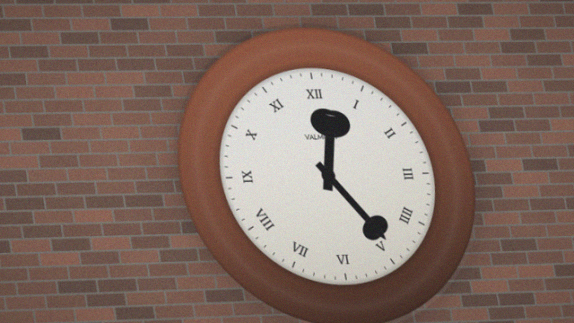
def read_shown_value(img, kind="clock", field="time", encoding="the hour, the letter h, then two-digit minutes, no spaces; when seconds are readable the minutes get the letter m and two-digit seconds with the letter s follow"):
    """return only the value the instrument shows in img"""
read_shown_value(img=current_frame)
12h24
